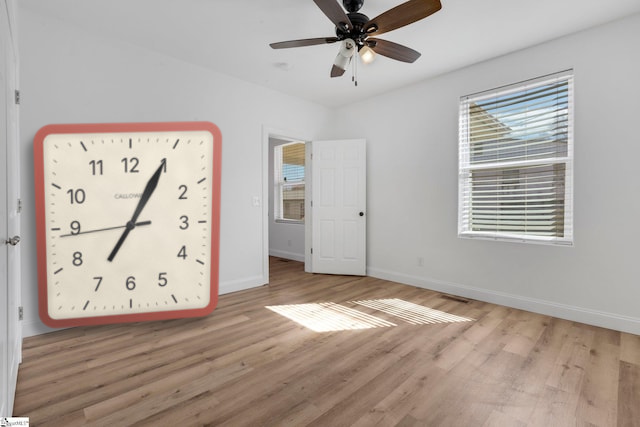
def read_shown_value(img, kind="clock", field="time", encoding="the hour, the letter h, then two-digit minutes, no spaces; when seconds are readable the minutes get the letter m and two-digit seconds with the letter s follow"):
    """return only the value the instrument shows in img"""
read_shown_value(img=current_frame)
7h04m44s
